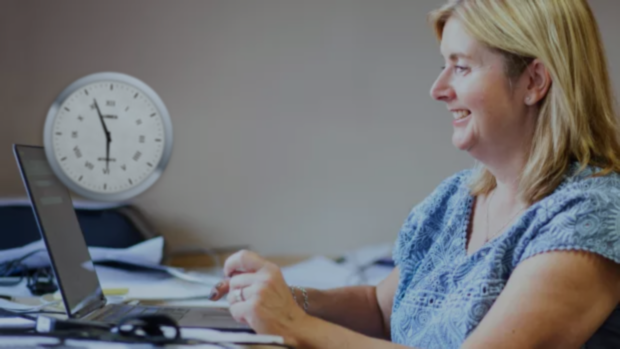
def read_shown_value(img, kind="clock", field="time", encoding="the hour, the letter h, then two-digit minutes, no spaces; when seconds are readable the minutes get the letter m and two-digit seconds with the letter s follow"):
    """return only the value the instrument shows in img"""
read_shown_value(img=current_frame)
5h56
